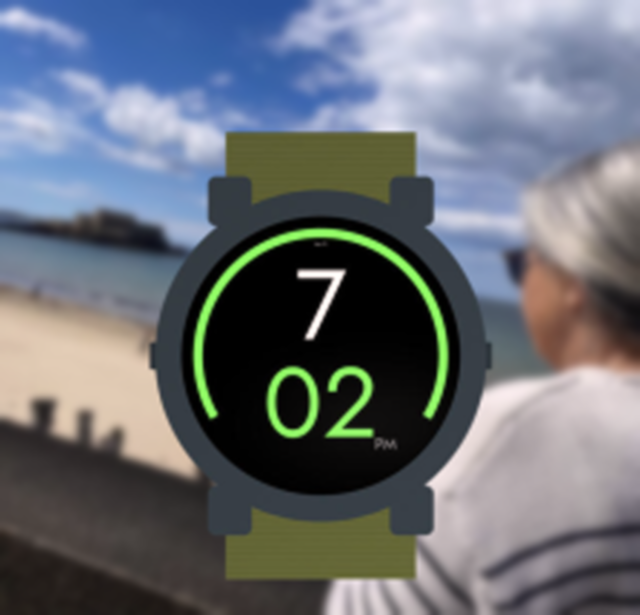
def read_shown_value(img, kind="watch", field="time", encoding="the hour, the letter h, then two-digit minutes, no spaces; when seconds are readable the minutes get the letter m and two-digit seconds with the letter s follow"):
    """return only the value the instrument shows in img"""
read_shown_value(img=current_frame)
7h02
